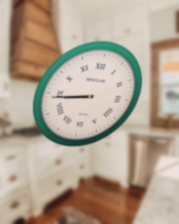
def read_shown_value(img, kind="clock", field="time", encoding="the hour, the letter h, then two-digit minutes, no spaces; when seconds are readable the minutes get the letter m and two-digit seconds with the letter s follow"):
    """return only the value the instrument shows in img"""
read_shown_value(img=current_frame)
8h44
